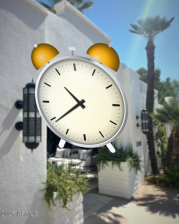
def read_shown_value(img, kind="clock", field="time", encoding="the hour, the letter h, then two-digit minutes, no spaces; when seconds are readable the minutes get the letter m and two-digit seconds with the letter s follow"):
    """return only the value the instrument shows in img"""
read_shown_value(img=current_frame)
10h39
